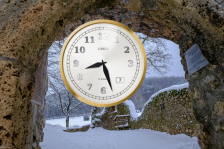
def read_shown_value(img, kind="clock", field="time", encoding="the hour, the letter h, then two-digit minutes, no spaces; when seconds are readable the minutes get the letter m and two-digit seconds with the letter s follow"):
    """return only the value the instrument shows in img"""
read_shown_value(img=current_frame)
8h27
